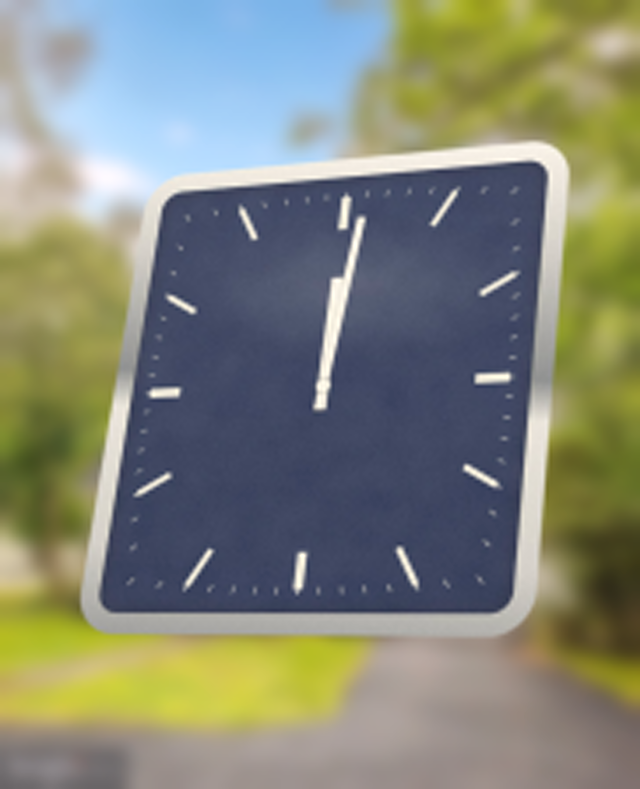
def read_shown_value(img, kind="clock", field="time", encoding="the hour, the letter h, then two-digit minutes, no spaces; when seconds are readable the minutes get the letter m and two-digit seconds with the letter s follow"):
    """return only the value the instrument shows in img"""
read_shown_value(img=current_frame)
12h01
